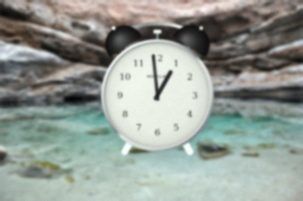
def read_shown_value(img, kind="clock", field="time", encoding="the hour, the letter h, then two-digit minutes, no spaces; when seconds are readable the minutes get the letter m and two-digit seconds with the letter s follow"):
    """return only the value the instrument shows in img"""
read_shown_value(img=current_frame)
12h59
